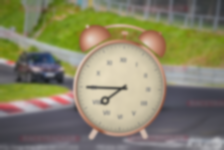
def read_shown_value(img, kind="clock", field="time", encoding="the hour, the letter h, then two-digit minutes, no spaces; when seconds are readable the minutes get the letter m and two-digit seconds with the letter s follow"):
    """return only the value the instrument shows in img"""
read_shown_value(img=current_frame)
7h45
